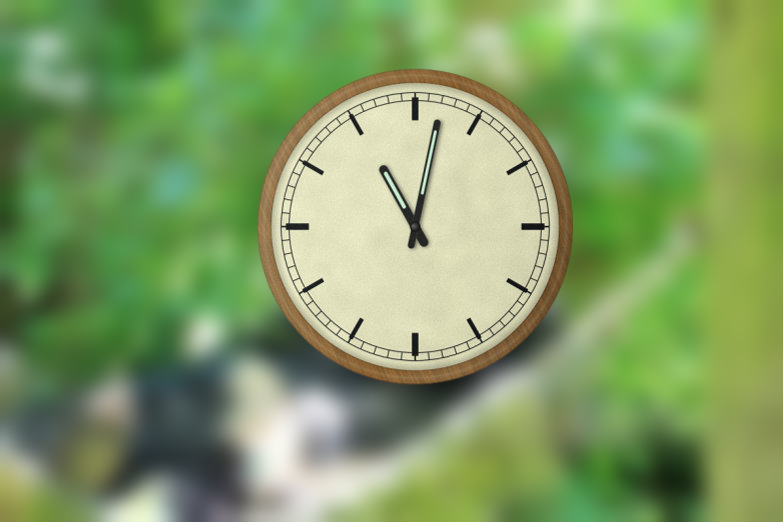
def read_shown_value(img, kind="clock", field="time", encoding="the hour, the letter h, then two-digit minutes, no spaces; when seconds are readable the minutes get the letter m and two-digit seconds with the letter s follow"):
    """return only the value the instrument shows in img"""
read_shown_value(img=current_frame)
11h02
